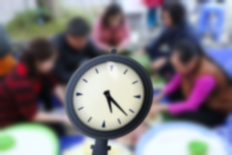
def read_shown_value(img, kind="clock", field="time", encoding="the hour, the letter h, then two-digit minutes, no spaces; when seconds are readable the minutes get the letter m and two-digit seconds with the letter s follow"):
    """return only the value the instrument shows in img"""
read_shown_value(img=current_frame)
5h22
